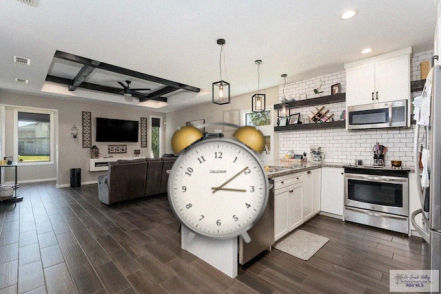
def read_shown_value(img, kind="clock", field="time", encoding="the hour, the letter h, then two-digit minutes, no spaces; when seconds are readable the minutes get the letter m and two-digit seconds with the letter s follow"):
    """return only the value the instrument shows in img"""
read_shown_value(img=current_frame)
3h09
